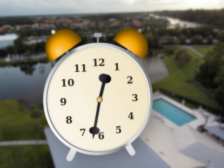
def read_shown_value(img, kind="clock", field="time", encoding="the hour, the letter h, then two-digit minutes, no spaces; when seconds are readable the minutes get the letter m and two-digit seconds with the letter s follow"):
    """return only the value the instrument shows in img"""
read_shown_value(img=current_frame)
12h32
